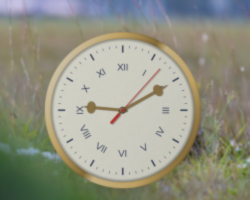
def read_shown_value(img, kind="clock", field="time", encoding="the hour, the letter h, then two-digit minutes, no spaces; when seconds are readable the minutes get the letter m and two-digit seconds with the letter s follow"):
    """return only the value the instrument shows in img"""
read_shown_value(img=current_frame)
9h10m07s
